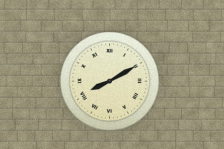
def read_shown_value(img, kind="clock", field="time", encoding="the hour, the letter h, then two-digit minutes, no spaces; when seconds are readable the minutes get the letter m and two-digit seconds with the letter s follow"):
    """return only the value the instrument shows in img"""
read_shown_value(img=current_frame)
8h10
